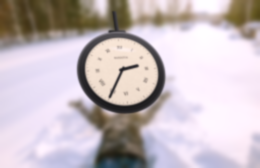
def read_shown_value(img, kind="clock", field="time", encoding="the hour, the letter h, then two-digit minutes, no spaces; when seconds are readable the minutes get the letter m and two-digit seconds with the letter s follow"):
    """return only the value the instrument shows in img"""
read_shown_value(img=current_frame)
2h35
